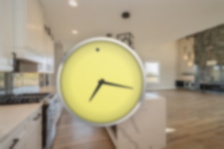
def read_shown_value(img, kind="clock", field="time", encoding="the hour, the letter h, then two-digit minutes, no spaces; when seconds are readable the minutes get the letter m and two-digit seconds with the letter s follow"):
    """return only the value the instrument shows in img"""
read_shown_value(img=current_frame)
7h18
